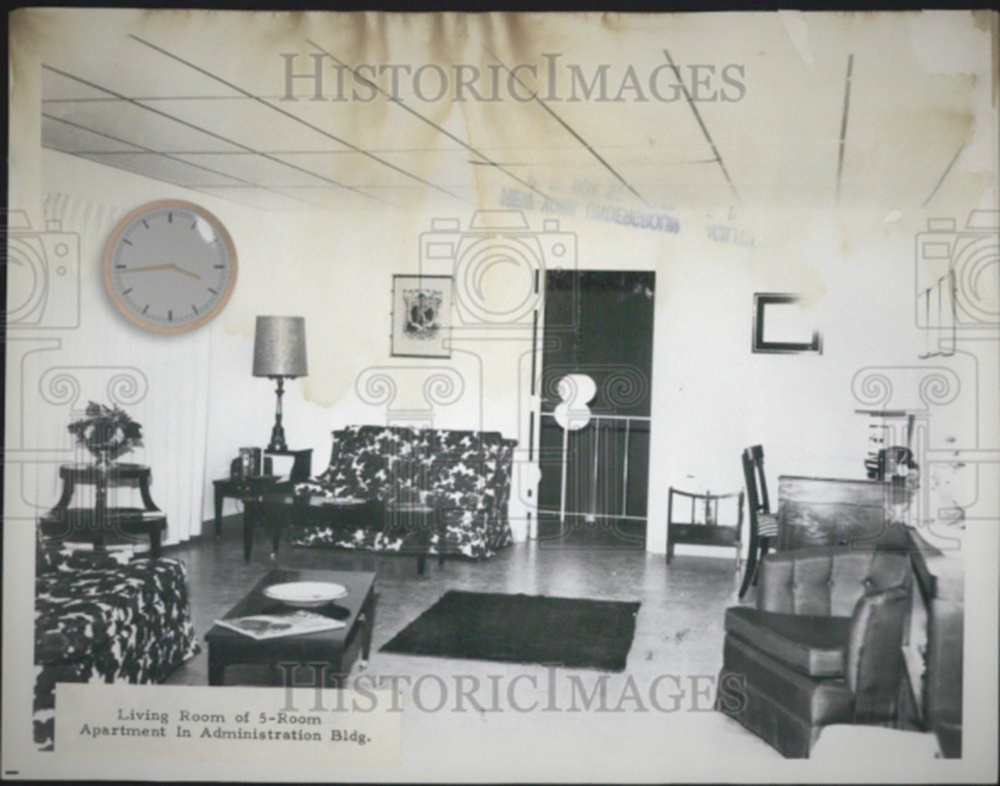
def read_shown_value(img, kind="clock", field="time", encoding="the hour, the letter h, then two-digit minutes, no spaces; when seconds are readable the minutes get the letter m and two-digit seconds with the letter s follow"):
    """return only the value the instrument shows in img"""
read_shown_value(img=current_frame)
3h44
